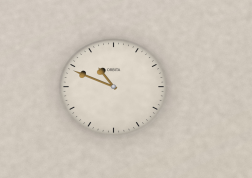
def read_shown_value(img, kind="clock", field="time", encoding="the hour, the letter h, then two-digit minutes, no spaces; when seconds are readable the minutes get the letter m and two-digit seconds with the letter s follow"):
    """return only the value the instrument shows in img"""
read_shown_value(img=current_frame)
10h49
